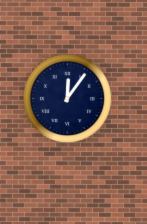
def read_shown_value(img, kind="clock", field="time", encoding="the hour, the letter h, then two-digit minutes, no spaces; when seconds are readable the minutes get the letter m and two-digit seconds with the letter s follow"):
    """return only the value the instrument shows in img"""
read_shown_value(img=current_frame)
12h06
